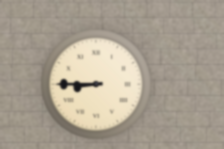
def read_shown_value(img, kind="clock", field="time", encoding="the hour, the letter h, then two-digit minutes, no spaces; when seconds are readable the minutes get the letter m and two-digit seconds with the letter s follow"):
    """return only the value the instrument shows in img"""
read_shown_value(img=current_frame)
8h45
